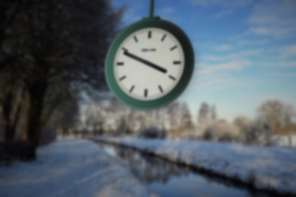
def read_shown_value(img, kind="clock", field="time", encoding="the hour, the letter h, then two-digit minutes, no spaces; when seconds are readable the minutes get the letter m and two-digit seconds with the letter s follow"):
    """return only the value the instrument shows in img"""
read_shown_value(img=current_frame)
3h49
